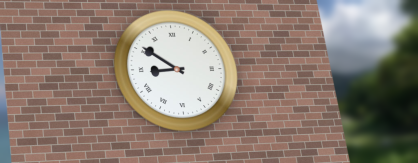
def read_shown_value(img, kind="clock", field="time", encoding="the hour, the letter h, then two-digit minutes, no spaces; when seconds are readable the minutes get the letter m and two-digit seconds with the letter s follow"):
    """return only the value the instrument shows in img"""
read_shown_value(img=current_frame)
8h51
